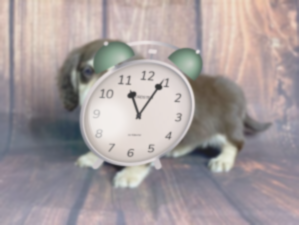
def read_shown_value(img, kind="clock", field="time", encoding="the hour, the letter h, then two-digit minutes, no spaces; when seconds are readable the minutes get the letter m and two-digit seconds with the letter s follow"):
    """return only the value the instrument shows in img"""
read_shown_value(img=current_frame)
11h04
